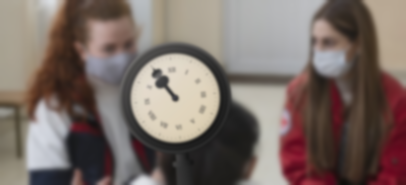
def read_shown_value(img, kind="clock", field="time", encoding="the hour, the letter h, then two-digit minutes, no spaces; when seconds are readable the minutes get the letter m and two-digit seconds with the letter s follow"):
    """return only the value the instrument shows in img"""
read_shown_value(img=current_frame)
10h55
